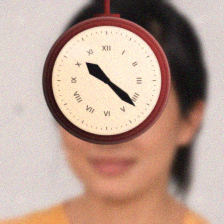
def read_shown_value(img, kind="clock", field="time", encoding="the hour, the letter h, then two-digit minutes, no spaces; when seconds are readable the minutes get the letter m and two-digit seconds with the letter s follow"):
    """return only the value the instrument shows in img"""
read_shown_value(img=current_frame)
10h22
